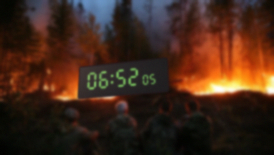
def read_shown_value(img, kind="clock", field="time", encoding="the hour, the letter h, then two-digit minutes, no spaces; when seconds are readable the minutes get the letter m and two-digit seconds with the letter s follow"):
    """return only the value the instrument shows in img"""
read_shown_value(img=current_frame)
6h52
